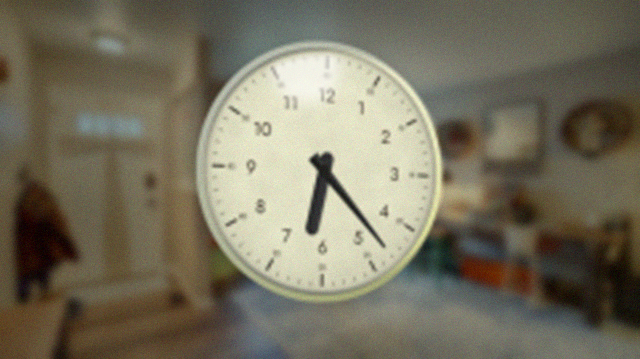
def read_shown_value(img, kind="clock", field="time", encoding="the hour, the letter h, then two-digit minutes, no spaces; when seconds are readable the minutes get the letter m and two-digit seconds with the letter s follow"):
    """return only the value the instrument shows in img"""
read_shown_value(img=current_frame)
6h23
